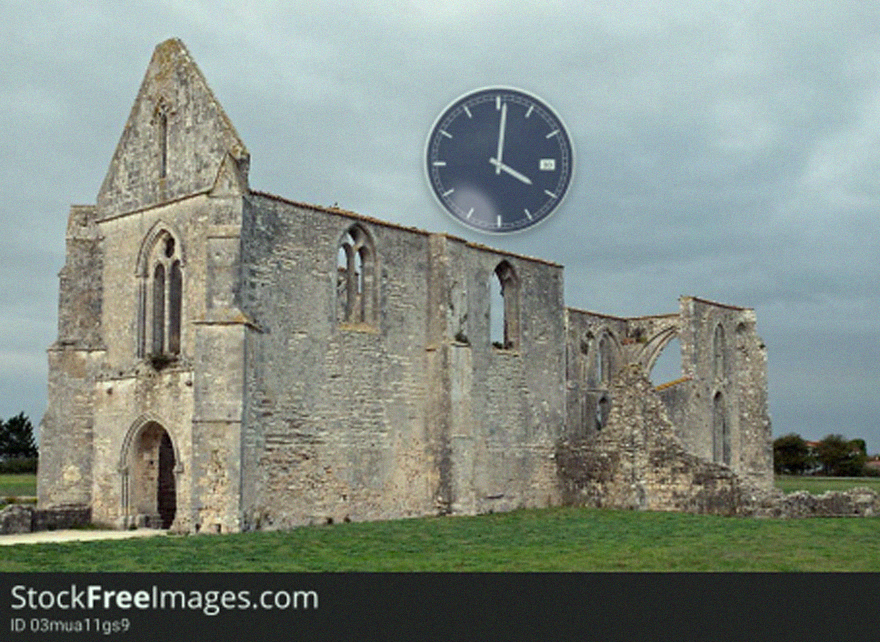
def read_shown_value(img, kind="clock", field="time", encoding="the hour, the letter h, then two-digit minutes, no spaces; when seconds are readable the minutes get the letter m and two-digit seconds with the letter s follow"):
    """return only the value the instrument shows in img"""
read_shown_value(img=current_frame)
4h01
